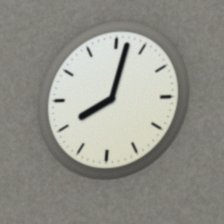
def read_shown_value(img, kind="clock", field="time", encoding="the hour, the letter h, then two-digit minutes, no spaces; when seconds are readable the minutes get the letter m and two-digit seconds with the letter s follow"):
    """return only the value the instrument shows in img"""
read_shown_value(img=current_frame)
8h02
